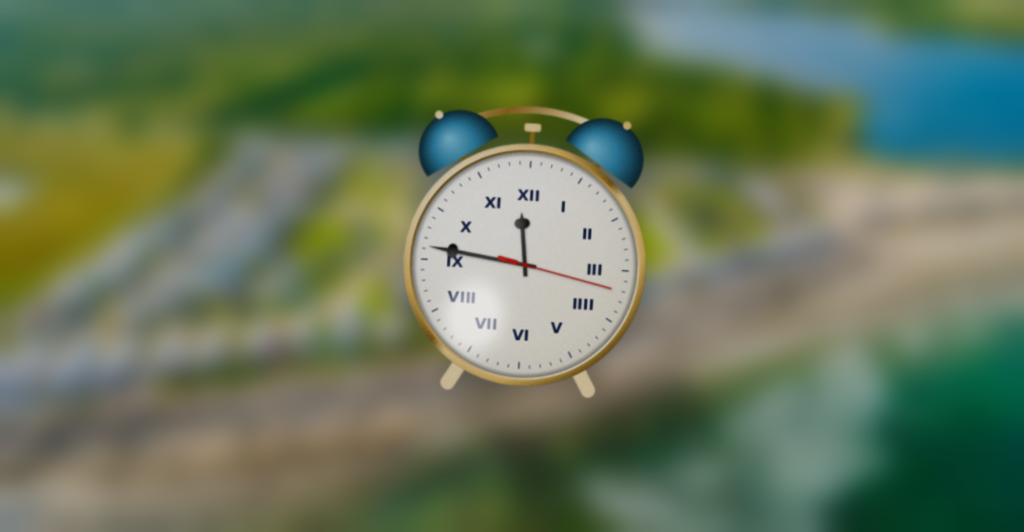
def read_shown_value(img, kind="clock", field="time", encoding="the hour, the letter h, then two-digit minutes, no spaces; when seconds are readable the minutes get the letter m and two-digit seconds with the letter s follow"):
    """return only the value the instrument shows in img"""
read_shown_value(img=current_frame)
11h46m17s
